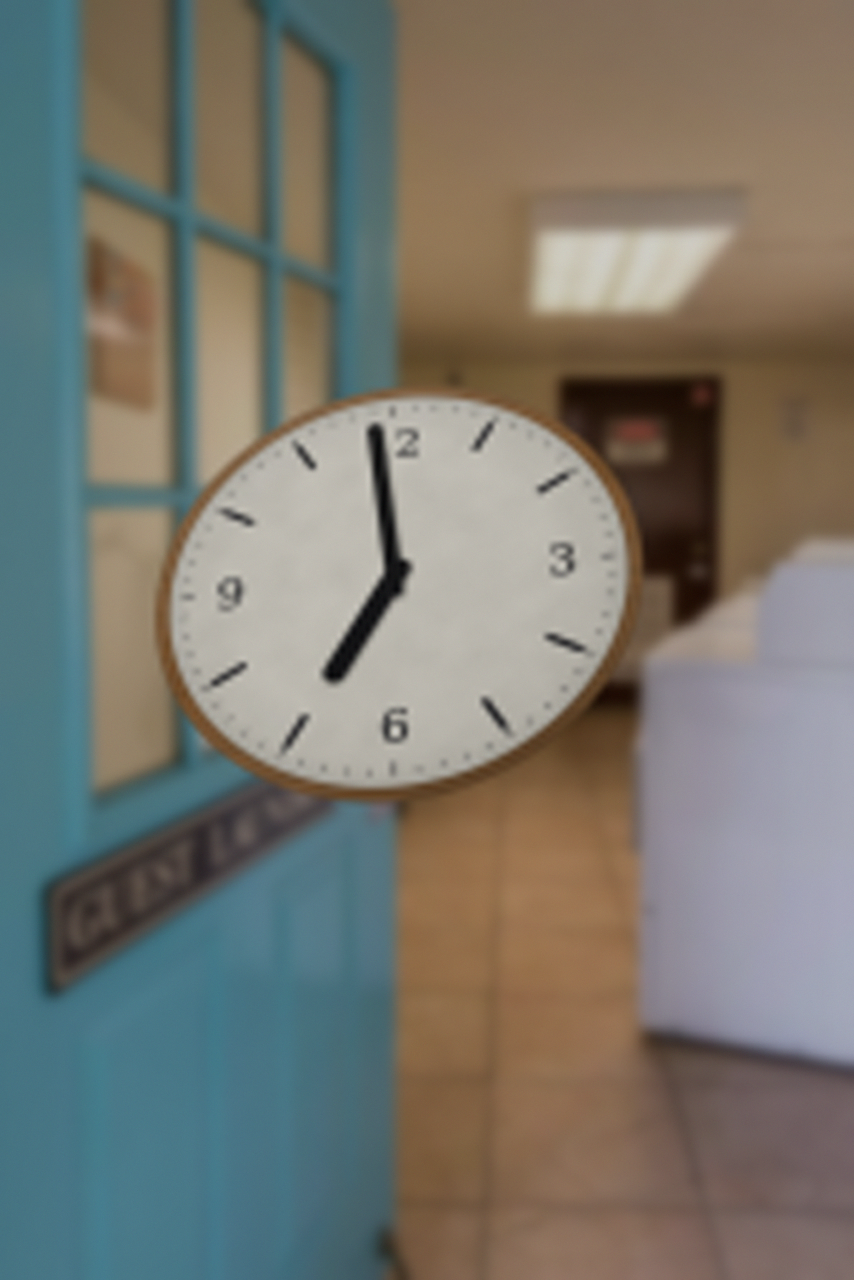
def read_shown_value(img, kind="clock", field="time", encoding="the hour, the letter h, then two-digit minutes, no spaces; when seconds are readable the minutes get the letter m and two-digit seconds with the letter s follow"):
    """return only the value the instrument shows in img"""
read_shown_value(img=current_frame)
6h59
